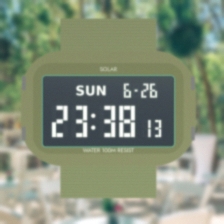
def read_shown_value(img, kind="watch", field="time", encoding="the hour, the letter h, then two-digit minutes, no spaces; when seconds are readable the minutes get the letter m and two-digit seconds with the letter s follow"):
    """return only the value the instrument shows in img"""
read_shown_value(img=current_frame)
23h38m13s
